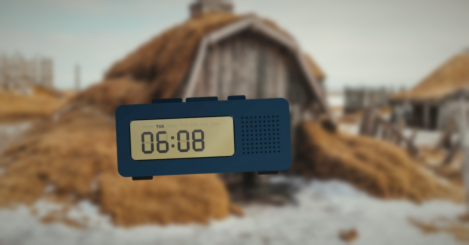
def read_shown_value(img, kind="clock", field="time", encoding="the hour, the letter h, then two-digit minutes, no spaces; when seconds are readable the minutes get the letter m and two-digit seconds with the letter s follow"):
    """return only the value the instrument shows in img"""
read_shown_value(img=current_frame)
6h08
